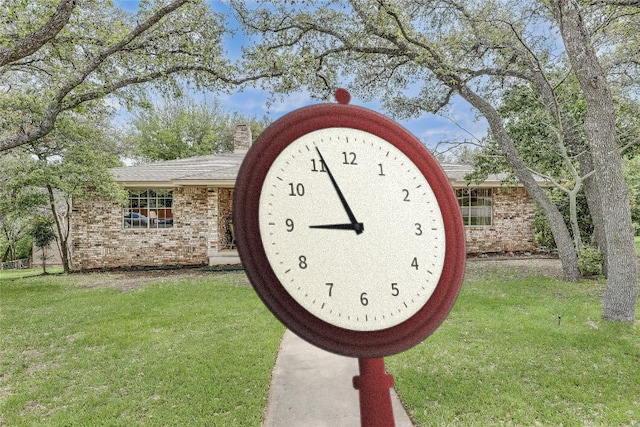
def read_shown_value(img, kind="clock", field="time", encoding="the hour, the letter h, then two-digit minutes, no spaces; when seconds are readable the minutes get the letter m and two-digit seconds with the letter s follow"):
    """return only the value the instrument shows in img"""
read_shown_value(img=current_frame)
8h56
